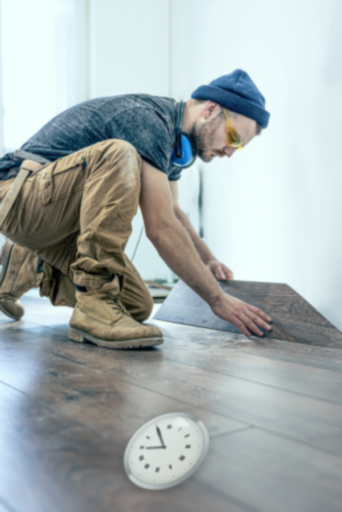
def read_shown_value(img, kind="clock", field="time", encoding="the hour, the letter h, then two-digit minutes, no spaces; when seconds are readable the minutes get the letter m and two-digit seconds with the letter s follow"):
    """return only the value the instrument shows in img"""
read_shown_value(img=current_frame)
8h55
